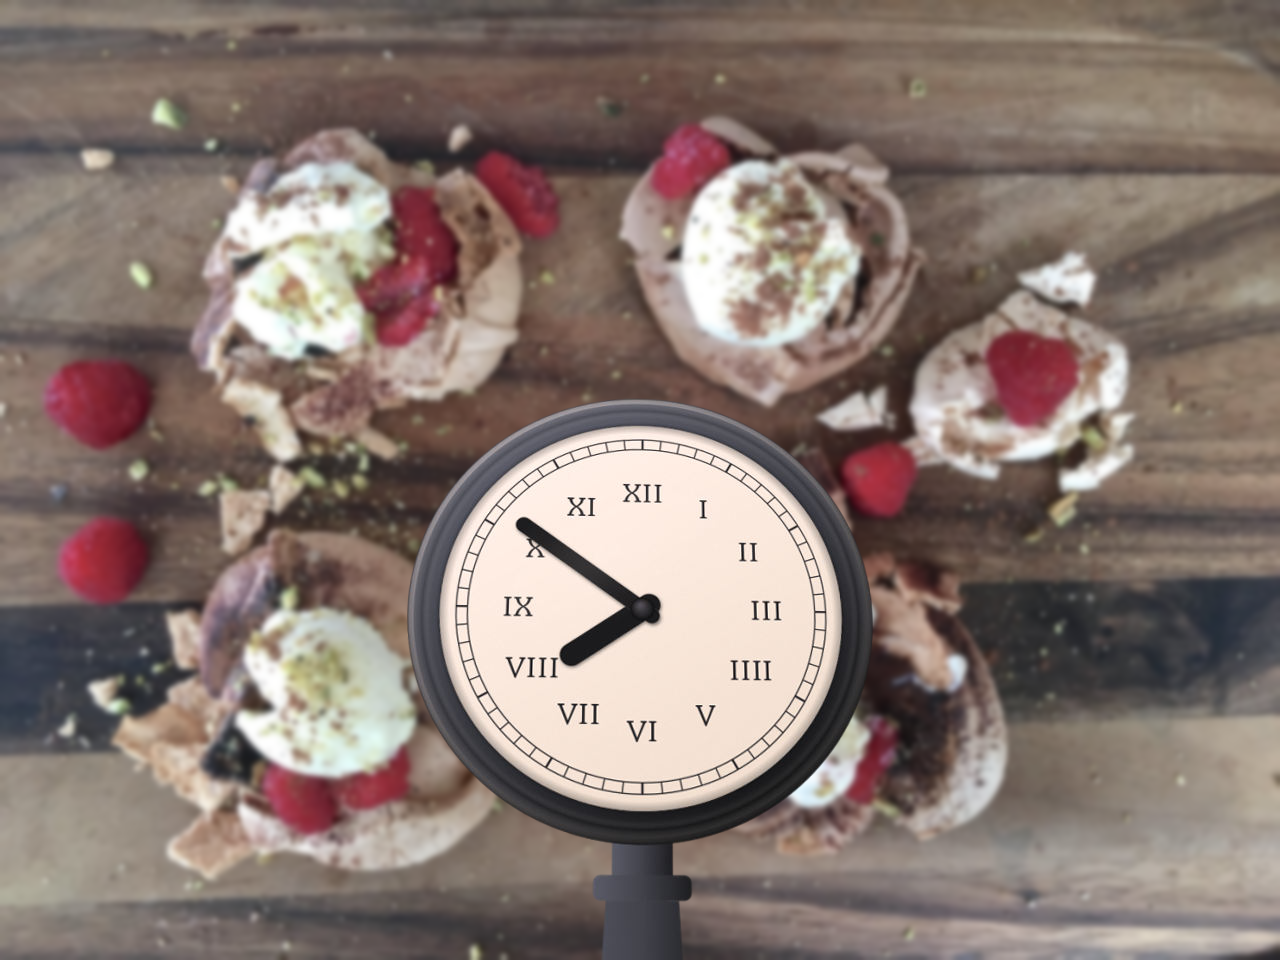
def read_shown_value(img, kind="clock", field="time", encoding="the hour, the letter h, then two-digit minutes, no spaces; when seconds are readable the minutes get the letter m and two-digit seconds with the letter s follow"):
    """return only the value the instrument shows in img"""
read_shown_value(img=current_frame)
7h51
